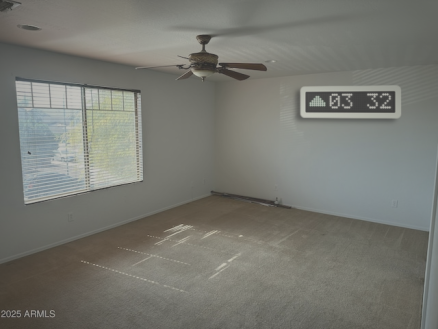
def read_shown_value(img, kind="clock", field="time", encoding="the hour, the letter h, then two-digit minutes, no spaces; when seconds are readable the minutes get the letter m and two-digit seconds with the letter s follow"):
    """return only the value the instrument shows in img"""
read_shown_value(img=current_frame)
3h32
